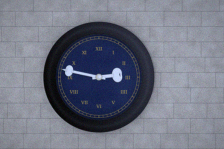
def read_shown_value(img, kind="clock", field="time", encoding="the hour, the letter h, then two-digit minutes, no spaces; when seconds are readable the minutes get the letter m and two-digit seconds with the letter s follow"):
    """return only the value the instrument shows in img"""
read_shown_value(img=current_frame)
2h47
